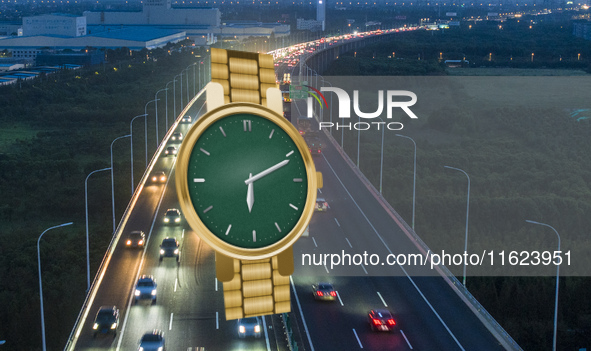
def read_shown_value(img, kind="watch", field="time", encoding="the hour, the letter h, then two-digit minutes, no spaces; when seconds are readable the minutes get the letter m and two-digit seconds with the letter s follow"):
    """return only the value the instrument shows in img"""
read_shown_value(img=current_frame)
6h11
